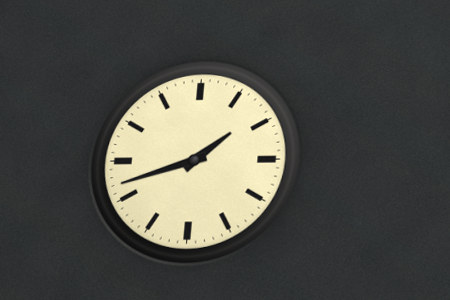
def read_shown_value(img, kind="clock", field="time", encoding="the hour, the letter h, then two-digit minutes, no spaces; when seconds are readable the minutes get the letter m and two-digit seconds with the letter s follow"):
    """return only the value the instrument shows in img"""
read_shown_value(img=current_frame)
1h42
